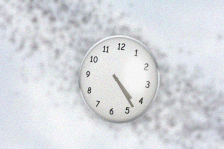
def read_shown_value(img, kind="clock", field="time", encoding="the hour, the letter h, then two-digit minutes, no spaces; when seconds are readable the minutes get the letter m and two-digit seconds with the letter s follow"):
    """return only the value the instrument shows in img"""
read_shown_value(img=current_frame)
4h23
